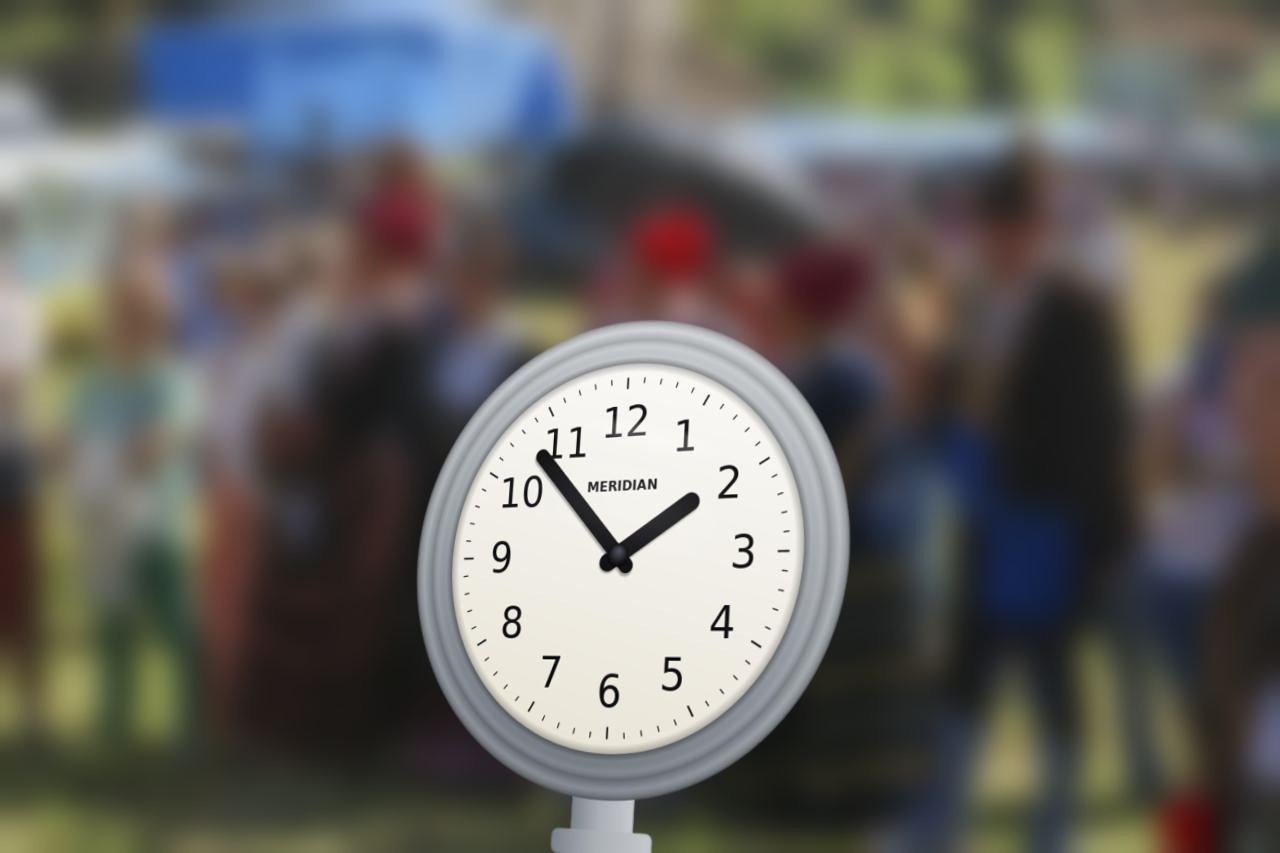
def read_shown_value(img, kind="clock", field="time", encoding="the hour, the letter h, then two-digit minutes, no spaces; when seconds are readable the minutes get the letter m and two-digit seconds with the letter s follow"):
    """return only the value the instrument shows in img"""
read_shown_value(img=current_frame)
1h53
